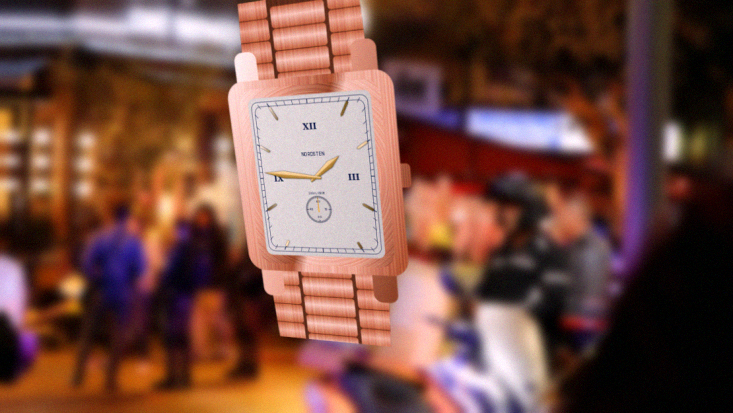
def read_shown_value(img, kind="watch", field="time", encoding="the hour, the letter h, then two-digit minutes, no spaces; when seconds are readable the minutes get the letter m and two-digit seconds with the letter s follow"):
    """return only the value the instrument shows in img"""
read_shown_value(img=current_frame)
1h46
